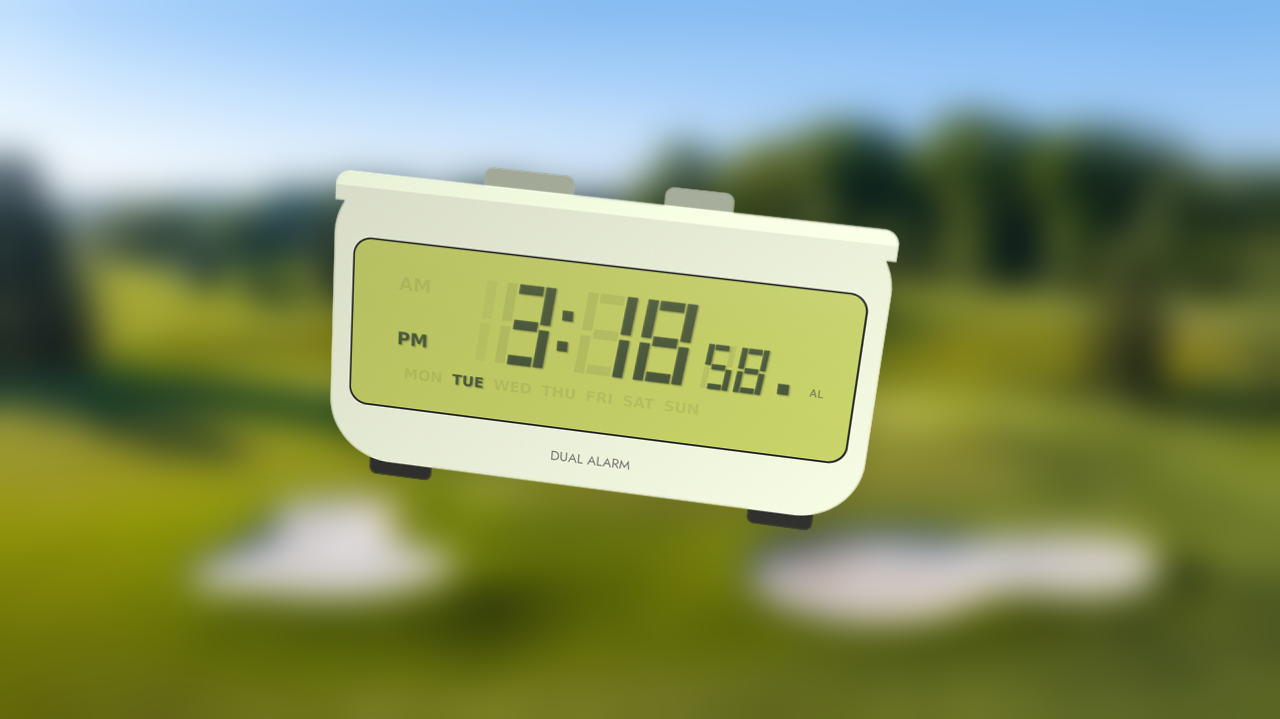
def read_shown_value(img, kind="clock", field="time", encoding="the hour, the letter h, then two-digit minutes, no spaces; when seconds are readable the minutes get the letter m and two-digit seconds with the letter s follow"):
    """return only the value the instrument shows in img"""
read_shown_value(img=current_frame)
3h18m58s
